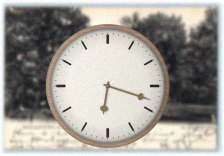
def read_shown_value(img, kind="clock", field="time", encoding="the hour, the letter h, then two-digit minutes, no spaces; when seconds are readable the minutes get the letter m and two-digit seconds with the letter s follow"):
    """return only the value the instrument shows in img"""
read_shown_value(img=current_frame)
6h18
